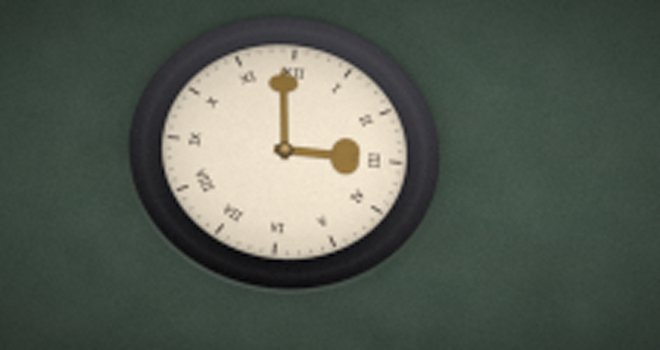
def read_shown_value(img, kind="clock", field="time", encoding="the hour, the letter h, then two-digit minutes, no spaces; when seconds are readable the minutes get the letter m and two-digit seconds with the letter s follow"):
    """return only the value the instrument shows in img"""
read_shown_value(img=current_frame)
2h59
